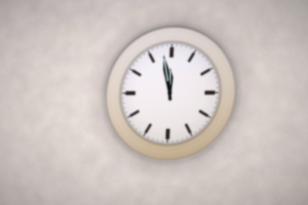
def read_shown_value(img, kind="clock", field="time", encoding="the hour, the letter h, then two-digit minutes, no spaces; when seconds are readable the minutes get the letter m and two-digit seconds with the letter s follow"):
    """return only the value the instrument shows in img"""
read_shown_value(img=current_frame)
11h58
